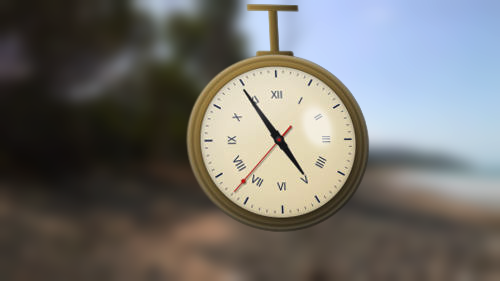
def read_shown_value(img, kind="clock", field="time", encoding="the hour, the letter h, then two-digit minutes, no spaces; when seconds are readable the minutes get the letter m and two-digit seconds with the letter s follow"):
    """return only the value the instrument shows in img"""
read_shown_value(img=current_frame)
4h54m37s
